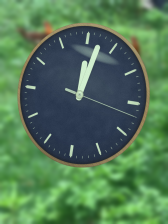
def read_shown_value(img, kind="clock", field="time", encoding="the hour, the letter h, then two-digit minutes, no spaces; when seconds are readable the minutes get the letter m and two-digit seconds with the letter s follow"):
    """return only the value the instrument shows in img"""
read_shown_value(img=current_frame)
12h02m17s
